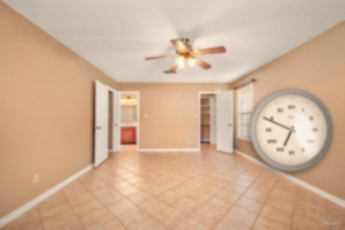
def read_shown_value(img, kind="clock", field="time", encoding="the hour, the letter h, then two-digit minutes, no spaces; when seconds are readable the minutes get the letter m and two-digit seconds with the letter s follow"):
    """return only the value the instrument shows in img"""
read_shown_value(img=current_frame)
6h49
